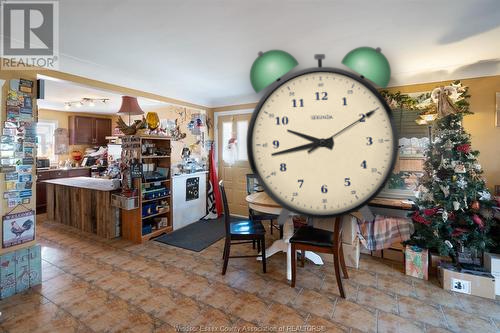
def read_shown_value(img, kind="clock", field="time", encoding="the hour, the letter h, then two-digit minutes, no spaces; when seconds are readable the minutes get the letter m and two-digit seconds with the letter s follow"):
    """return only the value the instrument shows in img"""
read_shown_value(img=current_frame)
9h43m10s
